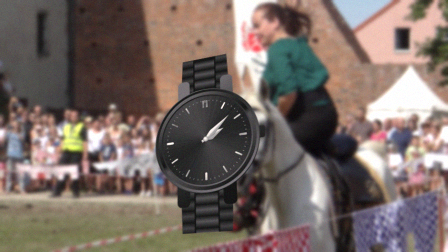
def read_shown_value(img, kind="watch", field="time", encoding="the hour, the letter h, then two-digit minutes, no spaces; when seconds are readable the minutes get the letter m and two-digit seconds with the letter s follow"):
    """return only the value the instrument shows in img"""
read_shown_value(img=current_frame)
2h08
